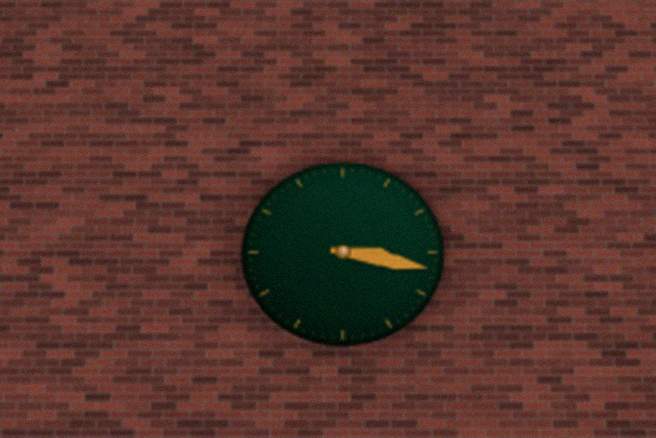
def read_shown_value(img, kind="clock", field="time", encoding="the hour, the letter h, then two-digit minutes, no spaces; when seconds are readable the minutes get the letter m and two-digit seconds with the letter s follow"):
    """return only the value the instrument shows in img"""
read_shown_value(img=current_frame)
3h17
